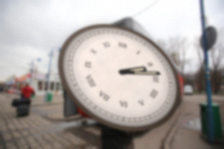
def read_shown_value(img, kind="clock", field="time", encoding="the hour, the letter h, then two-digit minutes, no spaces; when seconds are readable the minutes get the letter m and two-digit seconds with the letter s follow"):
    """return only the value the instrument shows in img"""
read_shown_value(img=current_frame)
2h13
